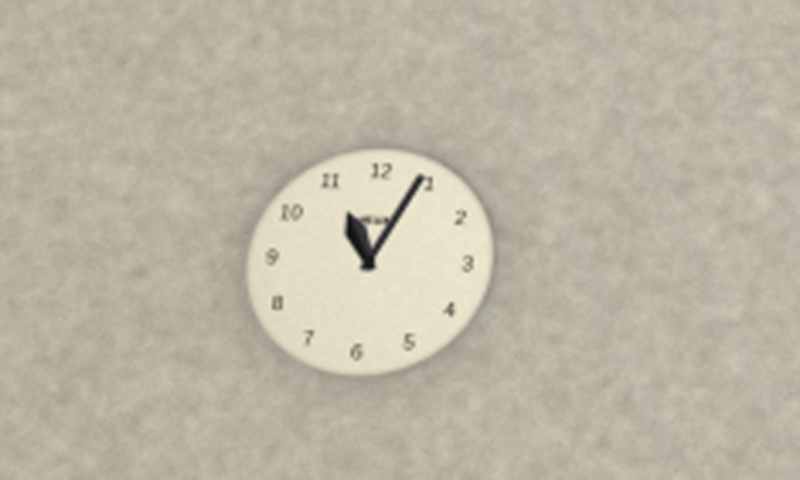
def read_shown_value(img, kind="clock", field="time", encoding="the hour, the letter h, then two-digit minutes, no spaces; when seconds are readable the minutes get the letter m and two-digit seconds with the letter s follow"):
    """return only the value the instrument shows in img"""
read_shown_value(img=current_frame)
11h04
